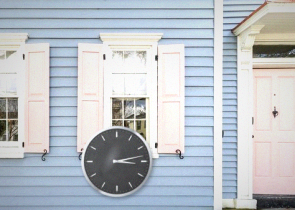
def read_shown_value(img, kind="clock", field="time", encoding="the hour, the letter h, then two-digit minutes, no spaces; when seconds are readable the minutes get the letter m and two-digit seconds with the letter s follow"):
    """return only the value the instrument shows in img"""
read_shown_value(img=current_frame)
3h13
